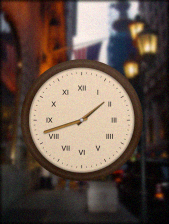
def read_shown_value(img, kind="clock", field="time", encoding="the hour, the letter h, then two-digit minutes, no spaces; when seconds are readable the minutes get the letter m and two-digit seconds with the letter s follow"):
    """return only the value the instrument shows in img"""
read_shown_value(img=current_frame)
1h42
